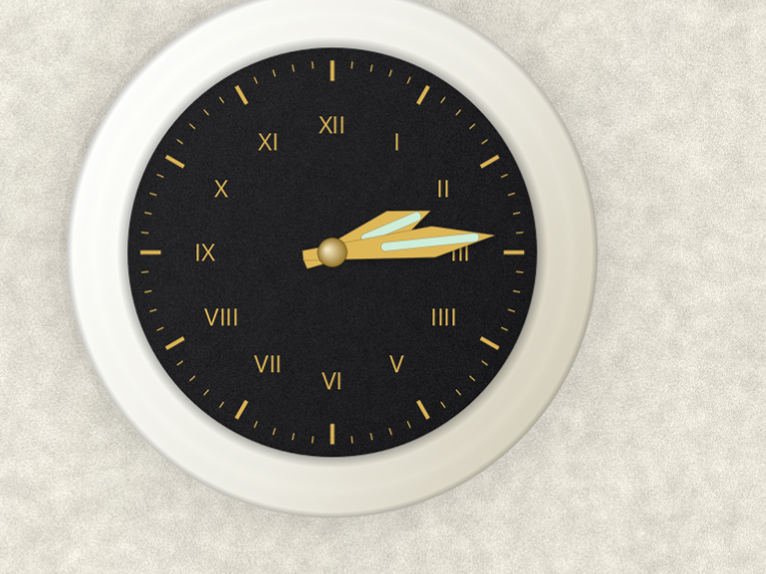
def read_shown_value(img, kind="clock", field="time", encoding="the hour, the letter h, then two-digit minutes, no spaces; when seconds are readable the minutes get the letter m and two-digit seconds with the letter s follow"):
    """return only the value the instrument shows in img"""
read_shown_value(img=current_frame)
2h14
